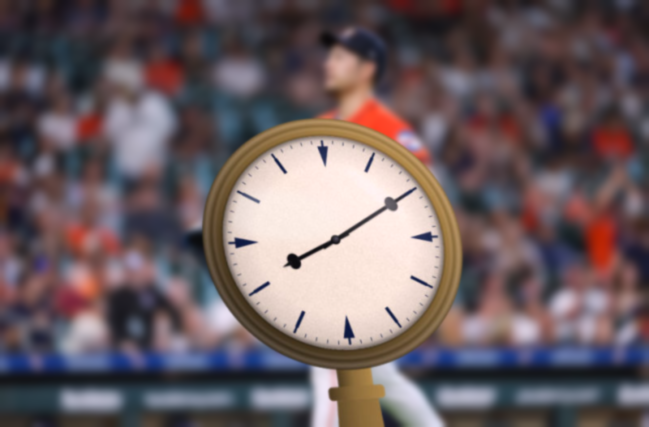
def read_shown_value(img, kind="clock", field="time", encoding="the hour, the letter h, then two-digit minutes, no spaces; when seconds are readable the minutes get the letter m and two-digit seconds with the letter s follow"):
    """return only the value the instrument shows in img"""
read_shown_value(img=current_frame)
8h10
